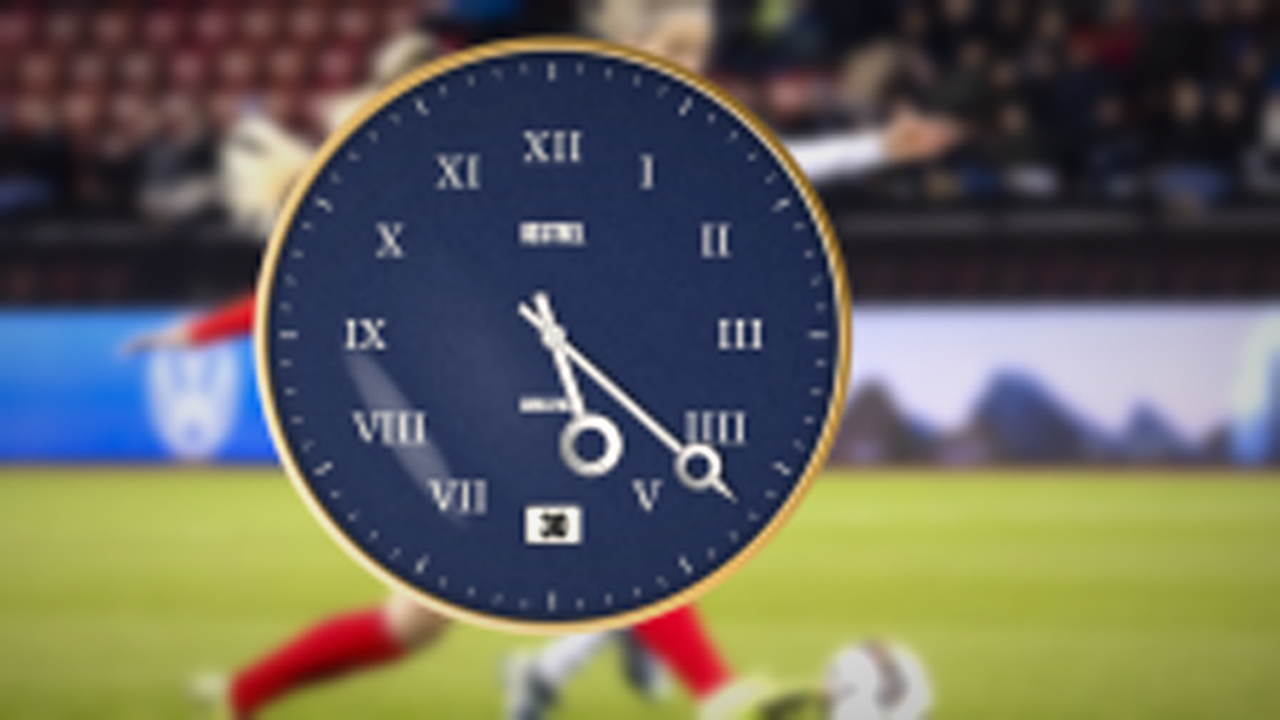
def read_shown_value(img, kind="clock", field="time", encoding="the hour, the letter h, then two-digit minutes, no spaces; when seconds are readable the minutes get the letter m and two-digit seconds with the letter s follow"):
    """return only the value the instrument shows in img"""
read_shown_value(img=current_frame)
5h22
